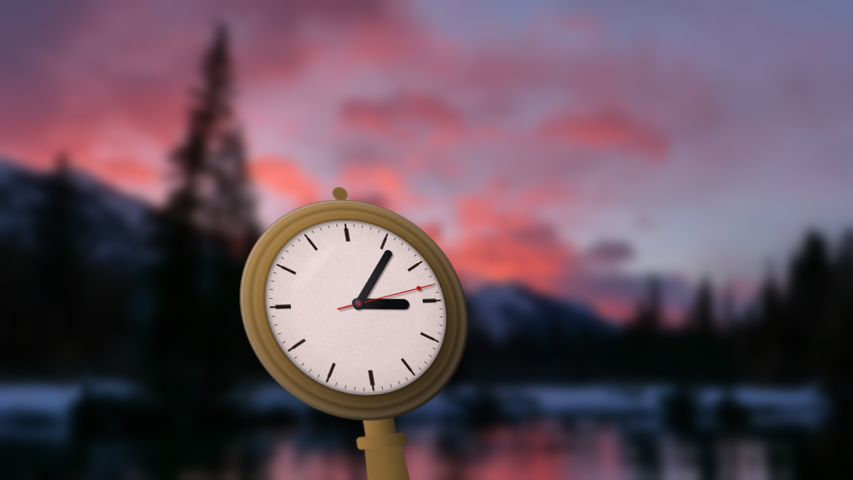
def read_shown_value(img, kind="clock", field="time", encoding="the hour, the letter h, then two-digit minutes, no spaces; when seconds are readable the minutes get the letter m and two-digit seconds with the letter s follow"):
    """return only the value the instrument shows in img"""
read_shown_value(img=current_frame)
3h06m13s
